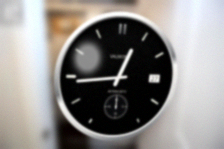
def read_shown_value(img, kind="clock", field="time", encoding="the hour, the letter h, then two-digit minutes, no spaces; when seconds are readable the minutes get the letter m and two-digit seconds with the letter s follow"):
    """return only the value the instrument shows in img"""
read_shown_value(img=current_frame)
12h44
